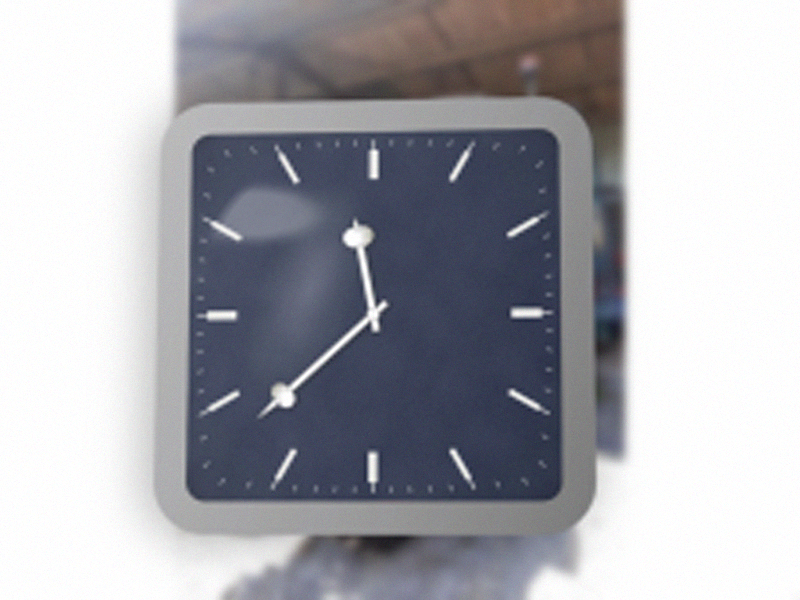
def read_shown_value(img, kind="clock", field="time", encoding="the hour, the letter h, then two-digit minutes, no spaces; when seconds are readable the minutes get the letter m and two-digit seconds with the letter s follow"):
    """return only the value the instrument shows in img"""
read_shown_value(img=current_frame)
11h38
